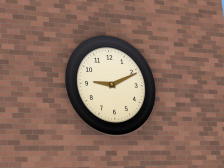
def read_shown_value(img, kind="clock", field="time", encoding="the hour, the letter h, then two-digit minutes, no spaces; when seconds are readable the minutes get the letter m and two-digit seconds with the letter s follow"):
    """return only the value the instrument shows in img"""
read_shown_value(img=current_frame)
9h11
